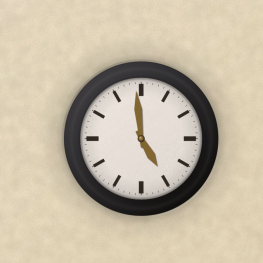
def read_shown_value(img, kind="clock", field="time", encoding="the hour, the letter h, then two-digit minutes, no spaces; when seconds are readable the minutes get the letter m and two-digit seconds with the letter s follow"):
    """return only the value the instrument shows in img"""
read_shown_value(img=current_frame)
4h59
